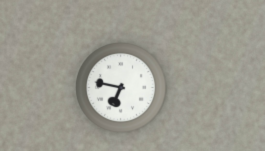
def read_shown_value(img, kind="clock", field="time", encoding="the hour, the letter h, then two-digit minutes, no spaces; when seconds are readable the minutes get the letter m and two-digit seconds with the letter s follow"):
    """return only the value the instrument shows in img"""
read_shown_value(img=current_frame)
6h47
